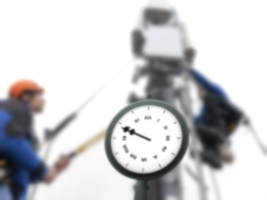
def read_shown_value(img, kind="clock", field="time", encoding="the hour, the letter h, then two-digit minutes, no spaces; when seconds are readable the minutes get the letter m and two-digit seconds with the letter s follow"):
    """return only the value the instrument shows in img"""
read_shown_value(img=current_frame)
9h49
